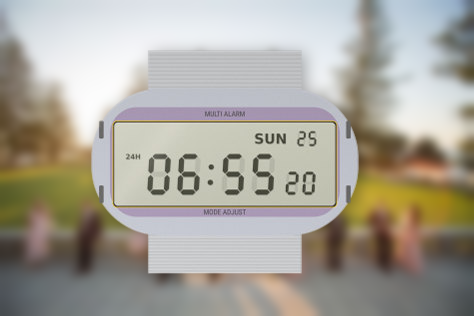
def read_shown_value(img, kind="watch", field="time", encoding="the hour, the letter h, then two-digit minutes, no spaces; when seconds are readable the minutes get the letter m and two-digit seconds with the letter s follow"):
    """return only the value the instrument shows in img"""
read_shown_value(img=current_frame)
6h55m20s
